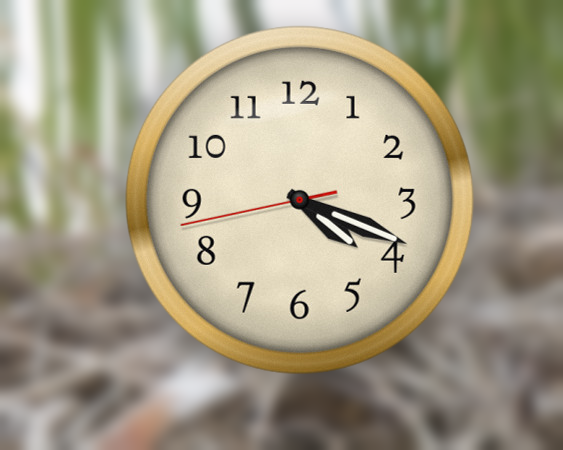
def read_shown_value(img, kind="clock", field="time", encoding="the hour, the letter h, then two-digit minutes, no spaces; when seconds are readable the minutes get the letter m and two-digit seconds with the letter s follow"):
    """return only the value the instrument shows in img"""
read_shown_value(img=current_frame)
4h18m43s
